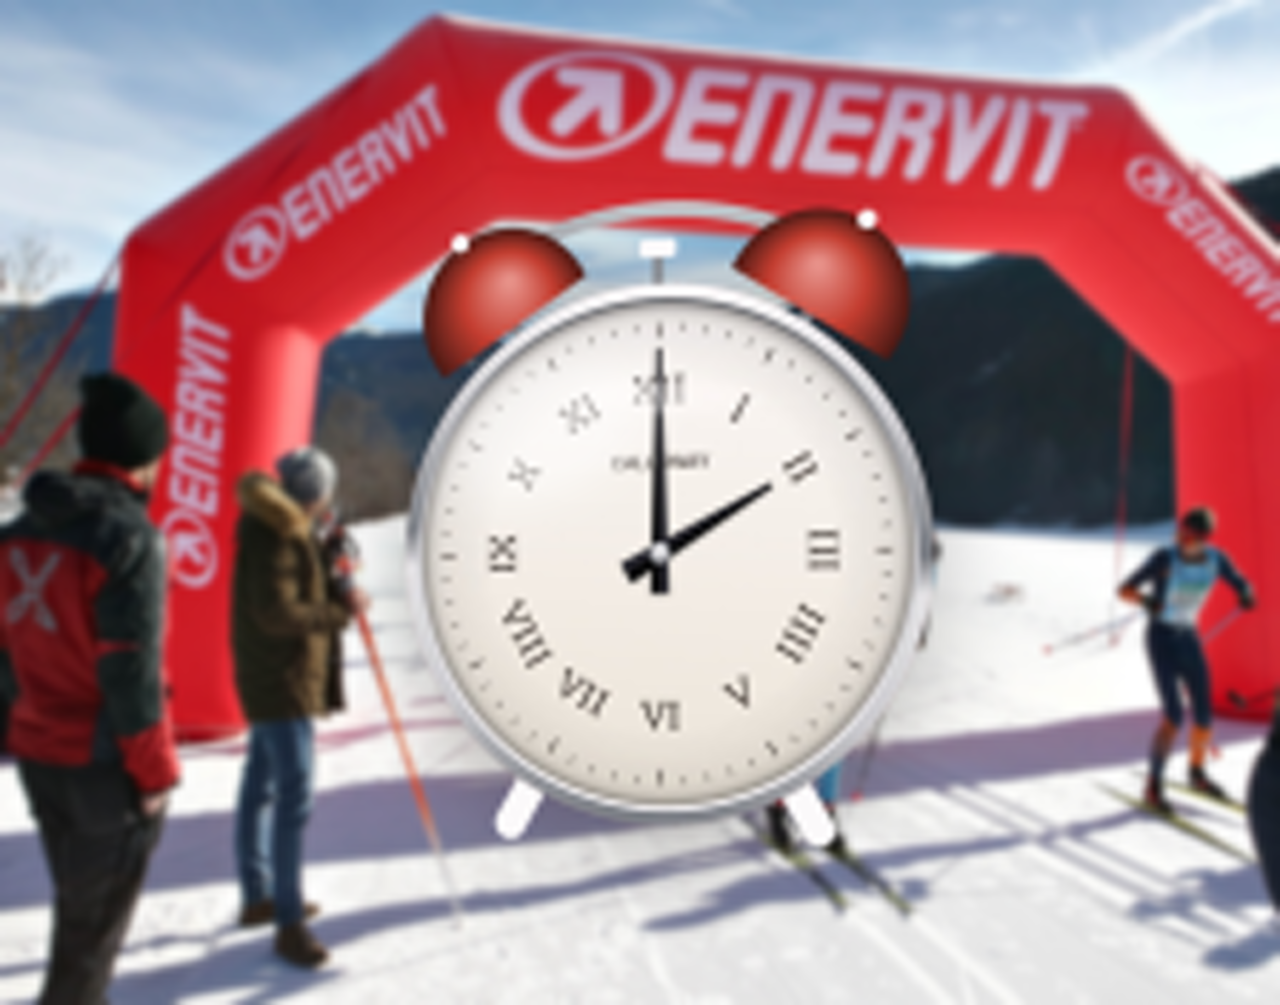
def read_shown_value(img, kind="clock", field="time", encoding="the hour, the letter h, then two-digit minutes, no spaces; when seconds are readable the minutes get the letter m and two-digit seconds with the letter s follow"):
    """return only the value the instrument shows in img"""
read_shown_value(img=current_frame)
2h00
